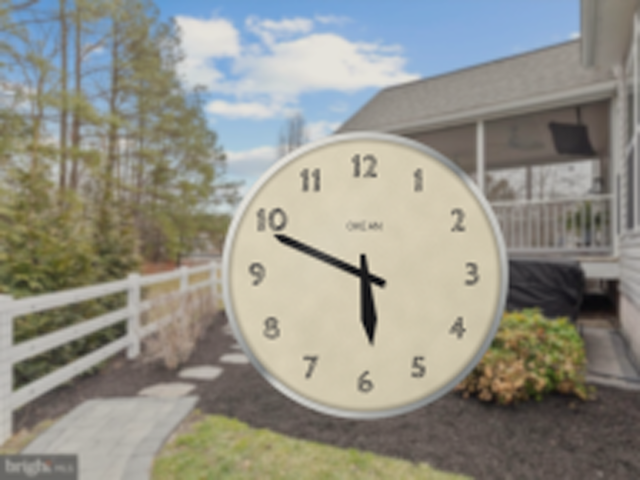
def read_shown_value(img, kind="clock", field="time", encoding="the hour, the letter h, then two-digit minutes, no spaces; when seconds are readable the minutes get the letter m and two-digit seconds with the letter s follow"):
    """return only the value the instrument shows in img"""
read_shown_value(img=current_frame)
5h49
